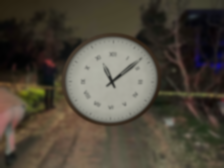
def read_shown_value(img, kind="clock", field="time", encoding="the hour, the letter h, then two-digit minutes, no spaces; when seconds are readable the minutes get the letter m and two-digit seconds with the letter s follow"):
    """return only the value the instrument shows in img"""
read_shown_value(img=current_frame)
11h08
